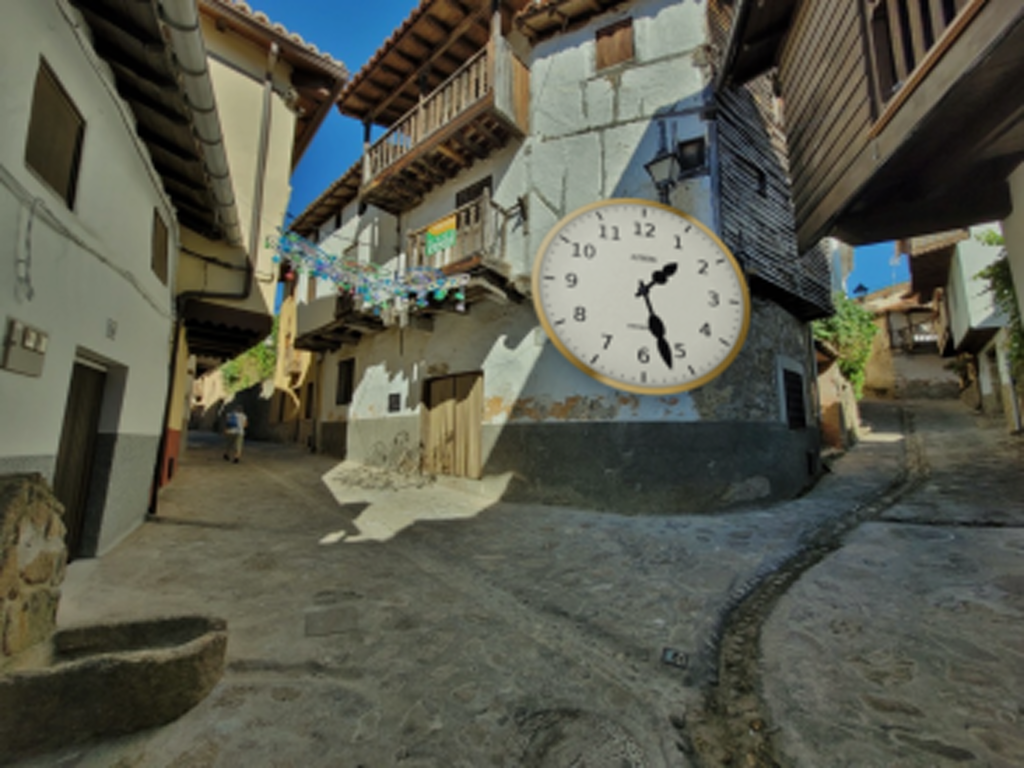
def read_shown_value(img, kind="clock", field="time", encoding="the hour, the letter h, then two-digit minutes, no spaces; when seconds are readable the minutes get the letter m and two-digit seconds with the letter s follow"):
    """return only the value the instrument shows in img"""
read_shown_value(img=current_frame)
1h27
